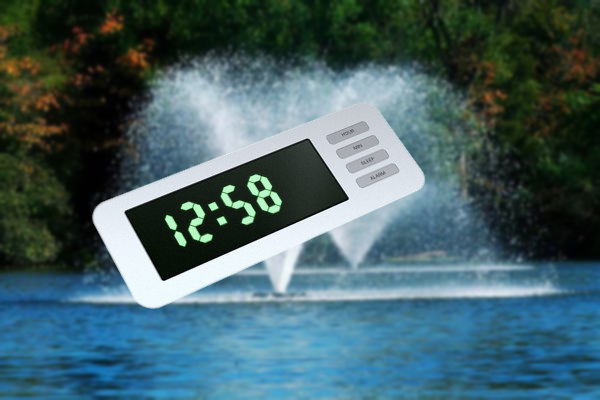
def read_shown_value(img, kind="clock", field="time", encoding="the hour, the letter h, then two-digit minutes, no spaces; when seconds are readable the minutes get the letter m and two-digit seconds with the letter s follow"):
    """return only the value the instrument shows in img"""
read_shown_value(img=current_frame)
12h58
